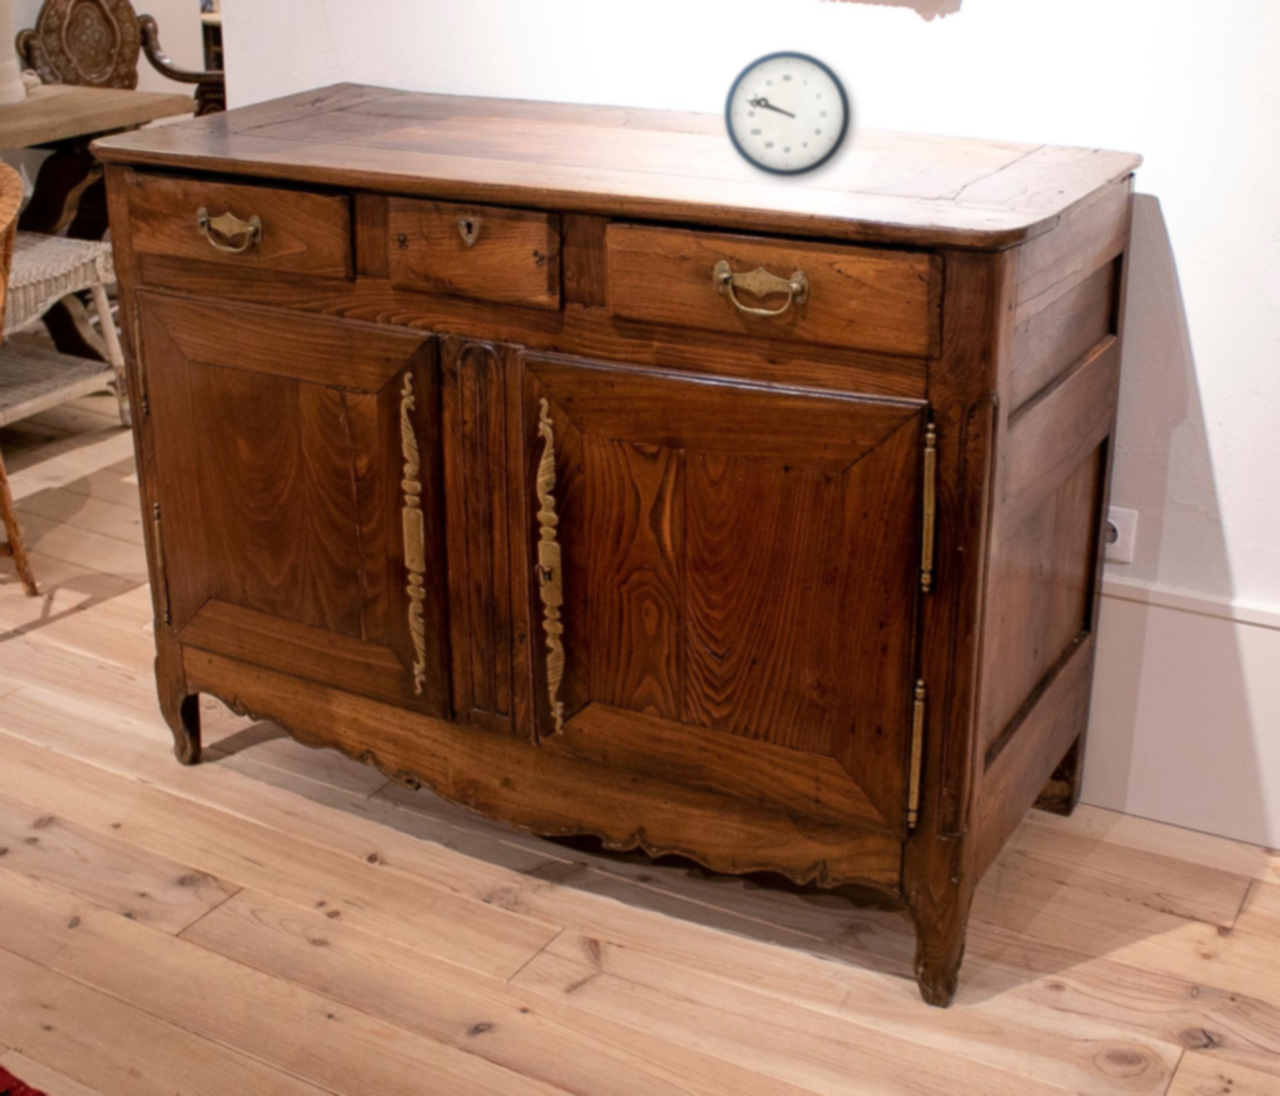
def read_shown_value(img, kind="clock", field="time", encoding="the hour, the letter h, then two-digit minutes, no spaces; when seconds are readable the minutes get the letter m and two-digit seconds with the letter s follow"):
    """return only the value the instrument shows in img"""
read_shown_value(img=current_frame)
9h48
